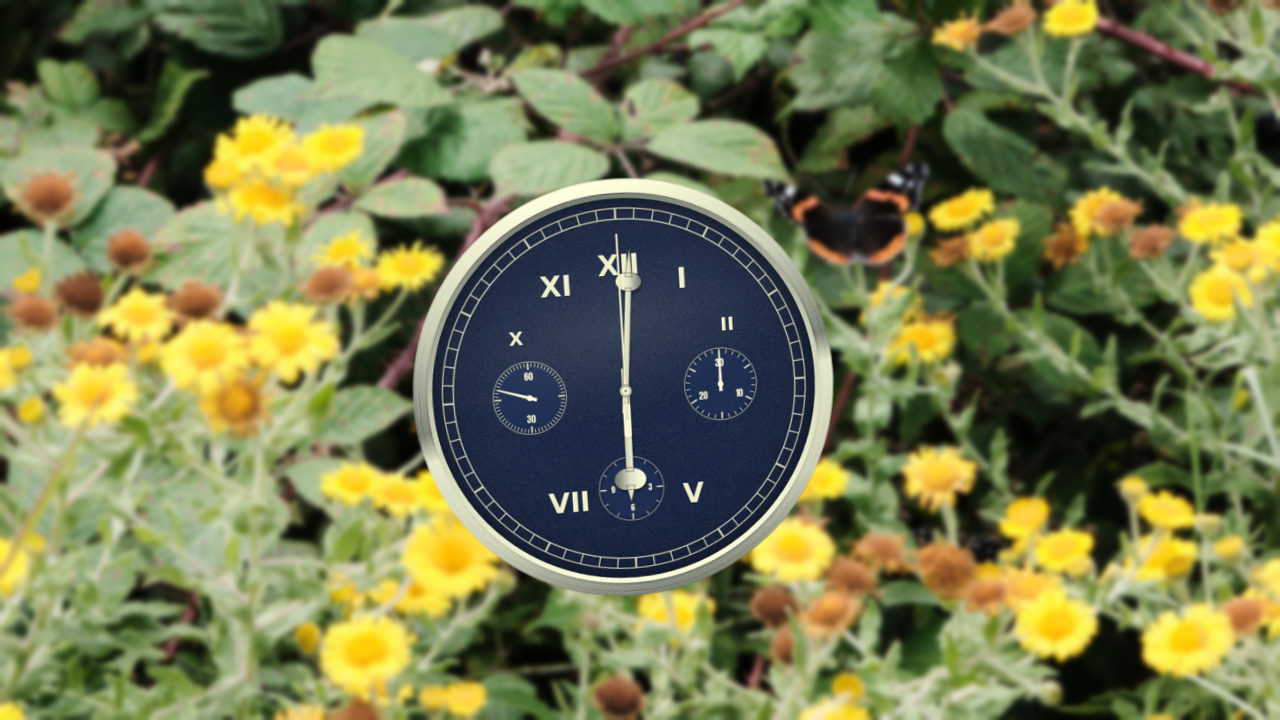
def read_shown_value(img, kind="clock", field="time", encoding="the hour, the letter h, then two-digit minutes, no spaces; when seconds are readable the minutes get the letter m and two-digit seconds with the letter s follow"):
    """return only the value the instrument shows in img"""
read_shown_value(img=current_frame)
6h00m48s
